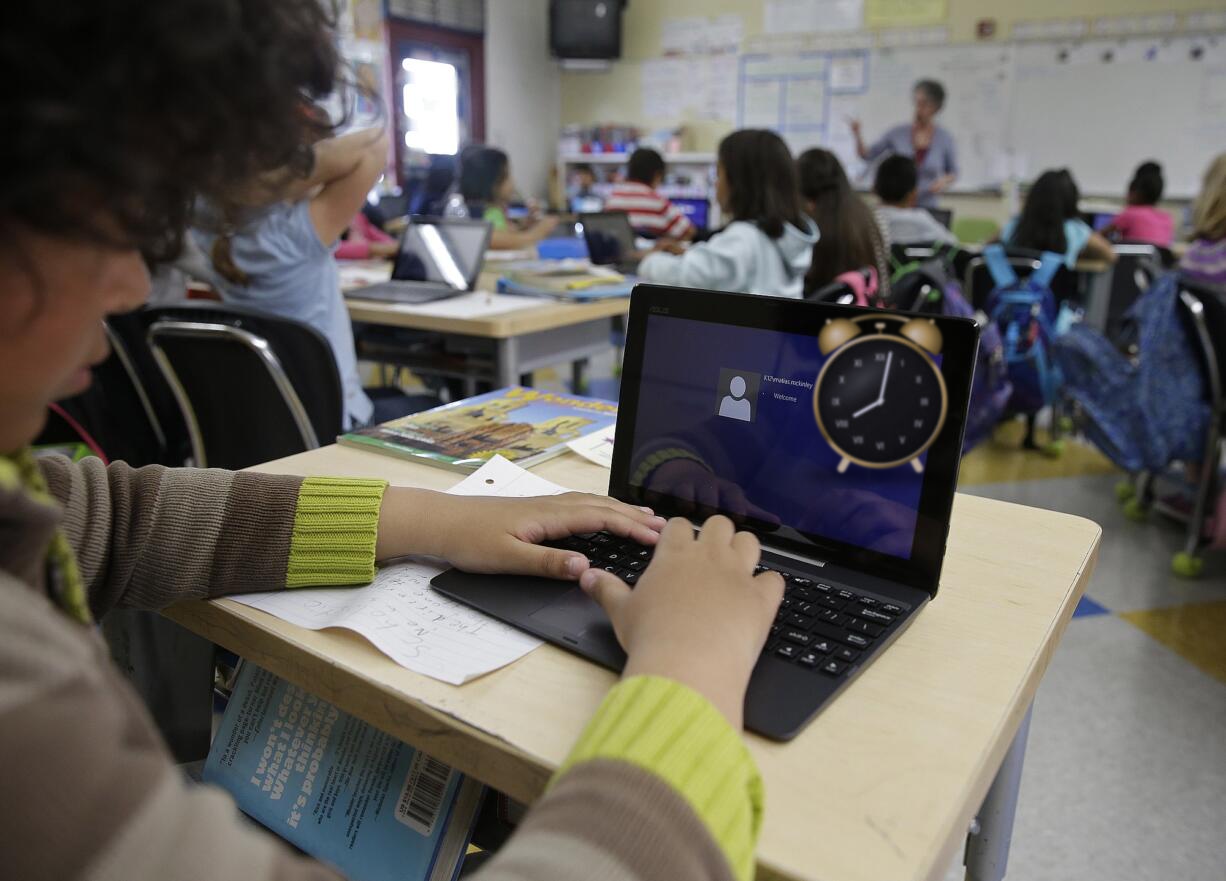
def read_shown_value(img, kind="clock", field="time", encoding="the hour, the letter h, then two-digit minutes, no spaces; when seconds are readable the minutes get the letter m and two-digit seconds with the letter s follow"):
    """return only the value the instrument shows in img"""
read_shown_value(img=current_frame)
8h02
